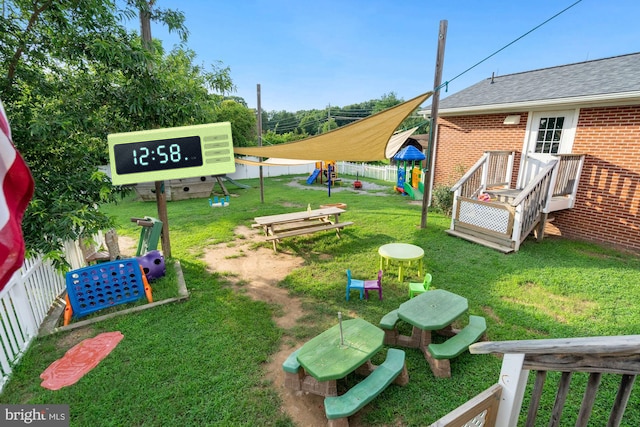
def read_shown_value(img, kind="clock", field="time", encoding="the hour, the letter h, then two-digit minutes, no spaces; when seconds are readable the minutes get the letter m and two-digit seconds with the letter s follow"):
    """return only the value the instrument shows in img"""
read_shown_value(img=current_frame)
12h58
